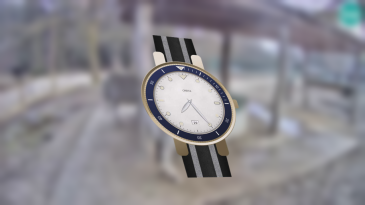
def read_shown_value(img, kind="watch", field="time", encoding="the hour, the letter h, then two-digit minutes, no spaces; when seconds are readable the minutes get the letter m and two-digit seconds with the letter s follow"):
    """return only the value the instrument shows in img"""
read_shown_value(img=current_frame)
7h25
